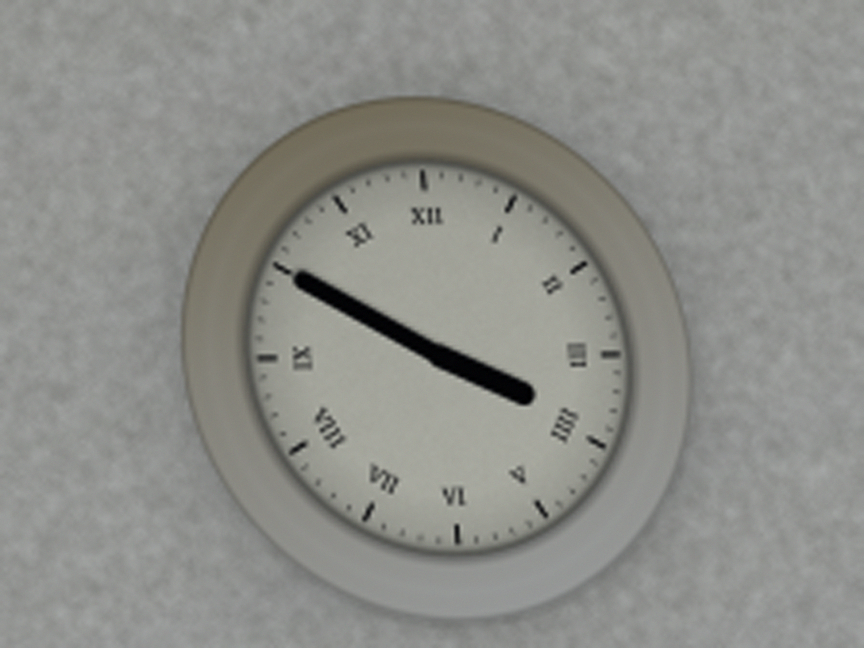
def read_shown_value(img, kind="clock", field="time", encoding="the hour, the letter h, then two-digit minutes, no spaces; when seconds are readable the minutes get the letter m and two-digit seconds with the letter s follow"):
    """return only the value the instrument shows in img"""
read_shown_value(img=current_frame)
3h50
